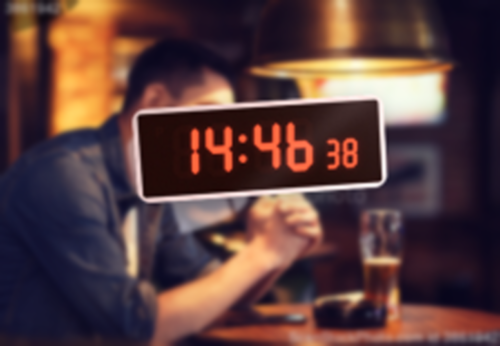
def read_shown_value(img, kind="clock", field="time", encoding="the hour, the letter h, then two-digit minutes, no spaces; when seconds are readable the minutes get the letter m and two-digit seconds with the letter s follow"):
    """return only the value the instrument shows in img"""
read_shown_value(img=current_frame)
14h46m38s
